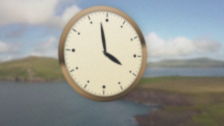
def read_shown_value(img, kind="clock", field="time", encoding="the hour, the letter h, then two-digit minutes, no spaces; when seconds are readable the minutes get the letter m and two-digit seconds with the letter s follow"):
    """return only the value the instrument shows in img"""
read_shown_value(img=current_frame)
3h58
